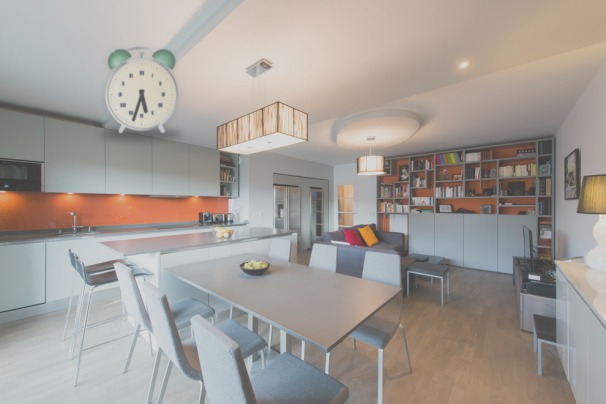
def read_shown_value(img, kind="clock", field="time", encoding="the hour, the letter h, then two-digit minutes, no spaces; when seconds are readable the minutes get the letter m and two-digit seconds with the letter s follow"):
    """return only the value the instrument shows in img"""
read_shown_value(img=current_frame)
5h33
